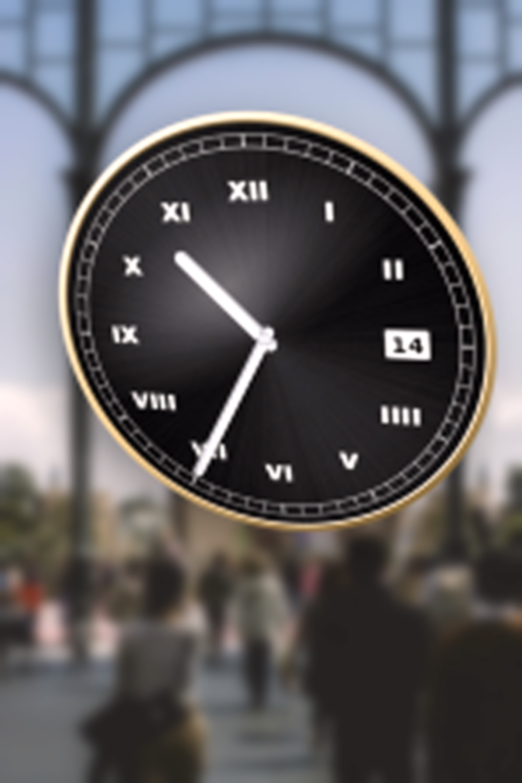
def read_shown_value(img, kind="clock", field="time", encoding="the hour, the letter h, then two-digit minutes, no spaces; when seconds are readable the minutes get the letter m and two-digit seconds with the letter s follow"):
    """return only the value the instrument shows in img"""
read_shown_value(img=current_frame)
10h35
